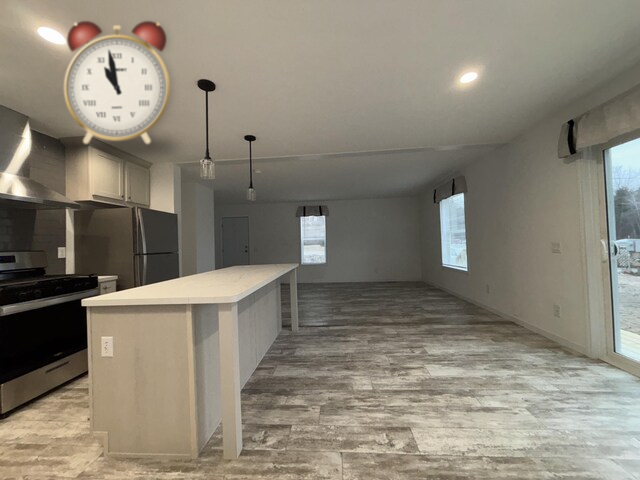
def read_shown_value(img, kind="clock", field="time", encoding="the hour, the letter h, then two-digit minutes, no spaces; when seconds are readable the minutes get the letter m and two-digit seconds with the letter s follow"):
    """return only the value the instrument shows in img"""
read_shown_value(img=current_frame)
10h58
